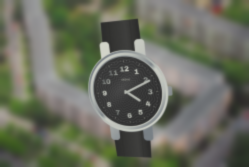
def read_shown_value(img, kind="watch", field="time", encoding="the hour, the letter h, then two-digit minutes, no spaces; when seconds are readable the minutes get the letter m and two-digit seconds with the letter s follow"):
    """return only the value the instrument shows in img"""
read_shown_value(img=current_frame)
4h11
